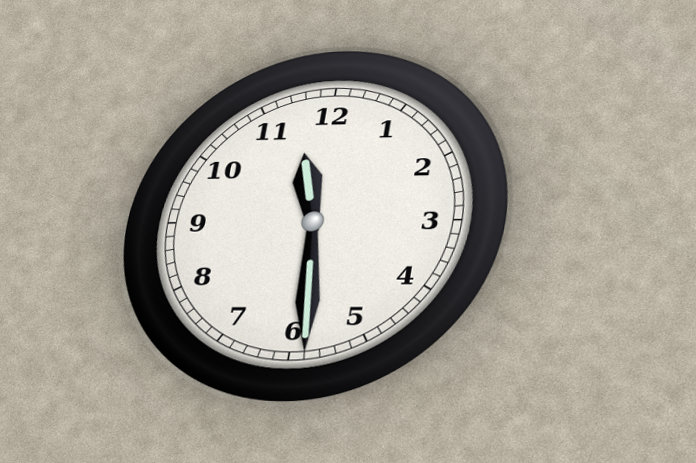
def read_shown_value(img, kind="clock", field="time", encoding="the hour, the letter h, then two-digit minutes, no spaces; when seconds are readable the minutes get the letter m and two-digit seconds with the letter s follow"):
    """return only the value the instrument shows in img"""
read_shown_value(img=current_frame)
11h29
